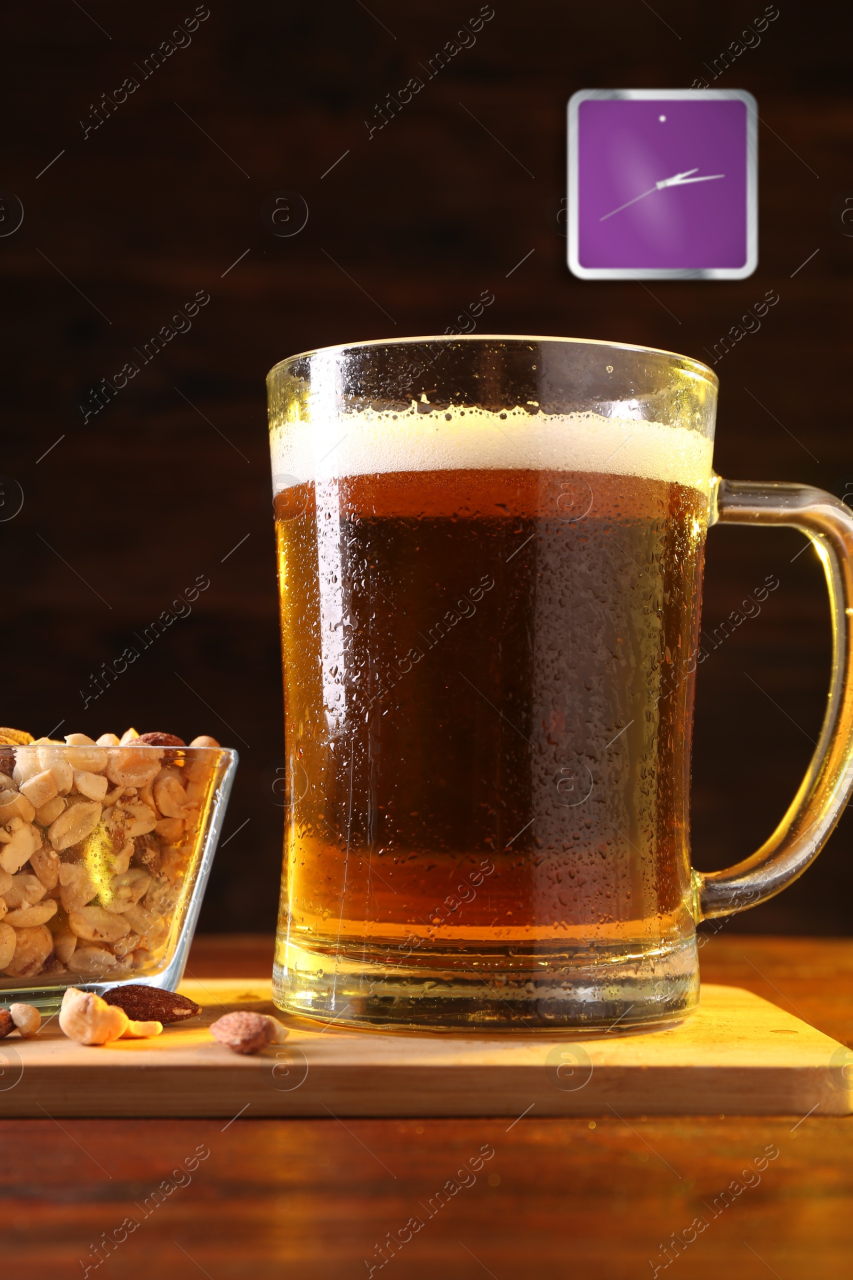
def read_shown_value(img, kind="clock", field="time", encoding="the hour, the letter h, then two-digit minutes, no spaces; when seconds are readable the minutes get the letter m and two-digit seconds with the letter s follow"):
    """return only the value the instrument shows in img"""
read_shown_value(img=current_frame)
2h13m40s
